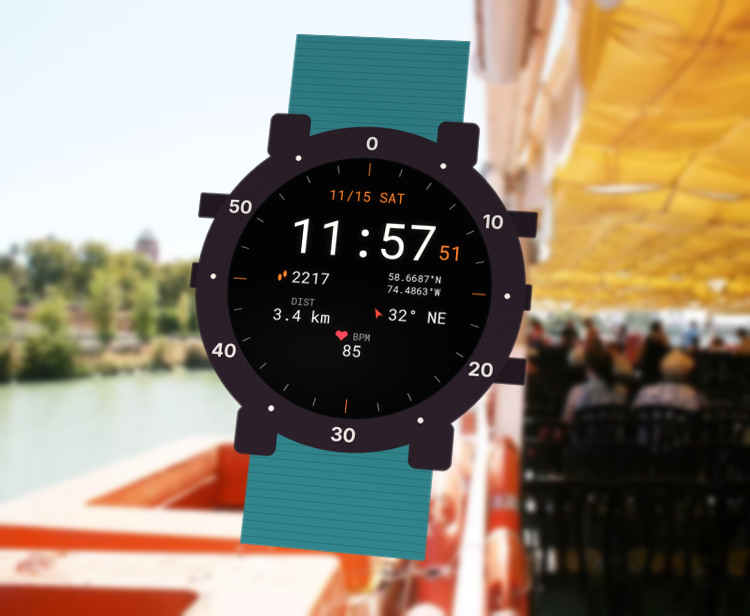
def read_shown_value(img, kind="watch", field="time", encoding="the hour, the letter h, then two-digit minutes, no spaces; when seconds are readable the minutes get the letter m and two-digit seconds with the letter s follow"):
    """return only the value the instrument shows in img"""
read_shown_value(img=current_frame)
11h57m51s
